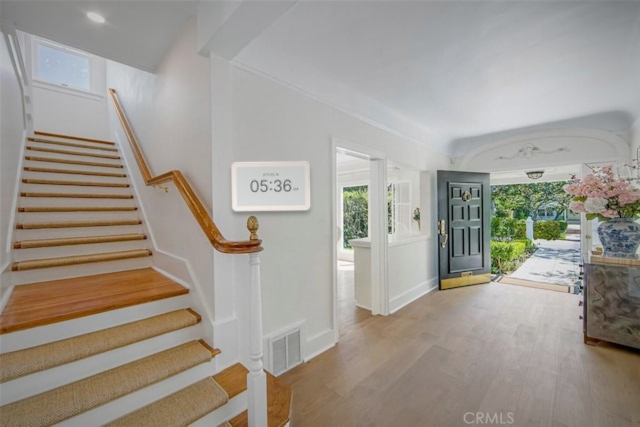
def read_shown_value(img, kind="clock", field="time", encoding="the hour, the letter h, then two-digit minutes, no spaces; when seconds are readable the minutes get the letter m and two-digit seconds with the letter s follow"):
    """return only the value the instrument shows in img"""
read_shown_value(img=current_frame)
5h36
